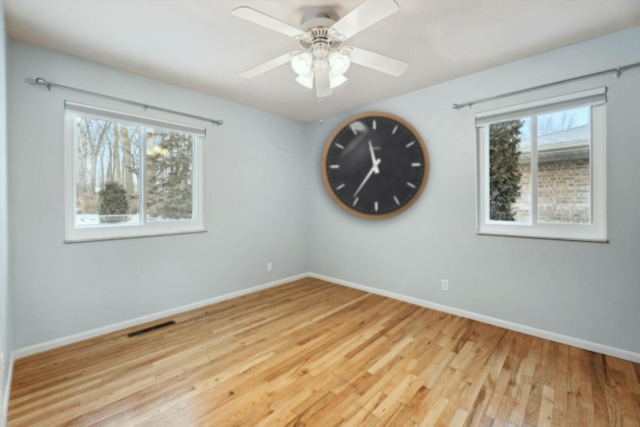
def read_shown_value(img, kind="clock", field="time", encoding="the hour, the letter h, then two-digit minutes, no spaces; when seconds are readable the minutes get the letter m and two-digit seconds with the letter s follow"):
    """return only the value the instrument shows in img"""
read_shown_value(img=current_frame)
11h36
